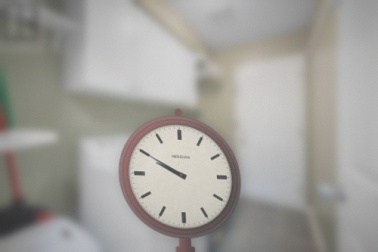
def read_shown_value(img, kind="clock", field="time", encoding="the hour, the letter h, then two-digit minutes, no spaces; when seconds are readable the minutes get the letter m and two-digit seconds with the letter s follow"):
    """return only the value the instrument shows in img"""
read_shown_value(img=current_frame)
9h50
